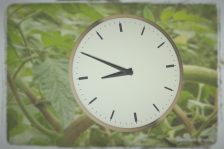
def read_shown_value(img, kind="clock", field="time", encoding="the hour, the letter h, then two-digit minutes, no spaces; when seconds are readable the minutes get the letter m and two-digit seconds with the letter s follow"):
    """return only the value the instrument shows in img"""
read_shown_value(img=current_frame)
8h50
